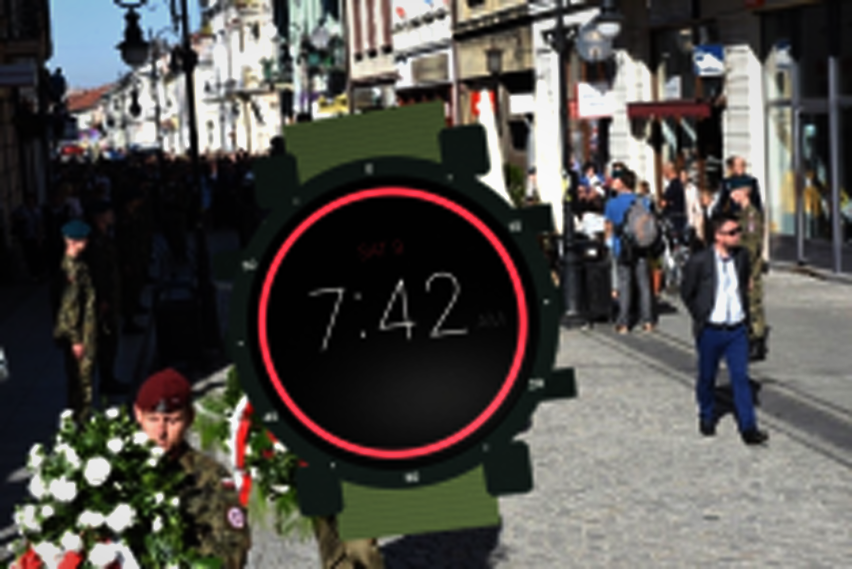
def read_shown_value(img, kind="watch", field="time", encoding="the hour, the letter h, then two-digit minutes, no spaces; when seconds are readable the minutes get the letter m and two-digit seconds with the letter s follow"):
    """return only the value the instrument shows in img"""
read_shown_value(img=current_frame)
7h42
